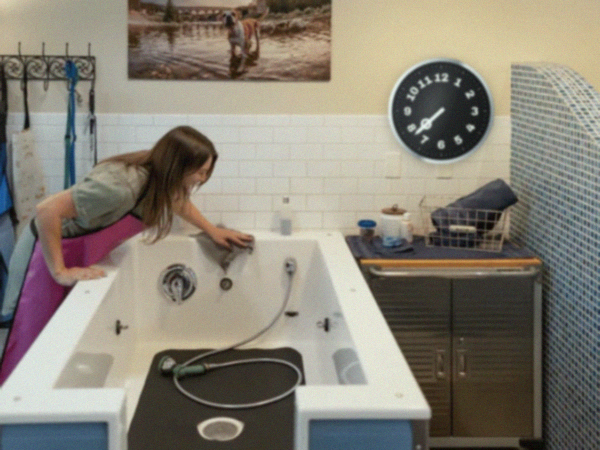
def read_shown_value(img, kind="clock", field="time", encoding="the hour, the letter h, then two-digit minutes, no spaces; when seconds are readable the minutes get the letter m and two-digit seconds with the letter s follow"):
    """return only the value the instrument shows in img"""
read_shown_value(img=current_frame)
7h38
